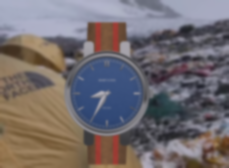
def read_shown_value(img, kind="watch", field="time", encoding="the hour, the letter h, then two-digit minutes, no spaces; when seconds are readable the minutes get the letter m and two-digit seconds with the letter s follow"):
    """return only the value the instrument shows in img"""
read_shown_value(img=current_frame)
8h35
